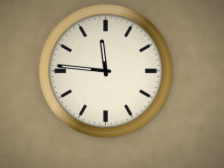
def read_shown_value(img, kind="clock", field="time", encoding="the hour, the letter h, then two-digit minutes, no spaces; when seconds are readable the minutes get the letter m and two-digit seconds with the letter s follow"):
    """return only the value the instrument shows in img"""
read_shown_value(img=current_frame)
11h46
